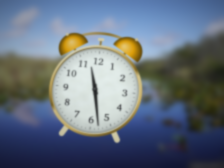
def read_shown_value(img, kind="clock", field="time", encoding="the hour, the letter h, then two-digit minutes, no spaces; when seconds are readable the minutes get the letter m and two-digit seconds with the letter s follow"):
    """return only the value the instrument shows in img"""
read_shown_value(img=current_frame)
11h28
